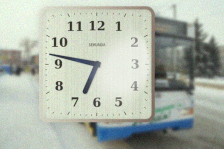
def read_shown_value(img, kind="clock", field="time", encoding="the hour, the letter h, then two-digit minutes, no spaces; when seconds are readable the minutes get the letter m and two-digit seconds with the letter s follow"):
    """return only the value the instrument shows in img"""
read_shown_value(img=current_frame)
6h47
